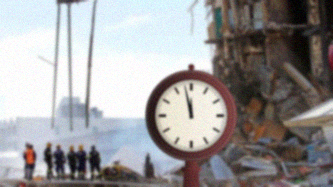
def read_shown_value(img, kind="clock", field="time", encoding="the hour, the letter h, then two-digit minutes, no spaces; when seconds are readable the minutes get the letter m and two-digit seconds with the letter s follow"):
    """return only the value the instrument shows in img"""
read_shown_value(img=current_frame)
11h58
